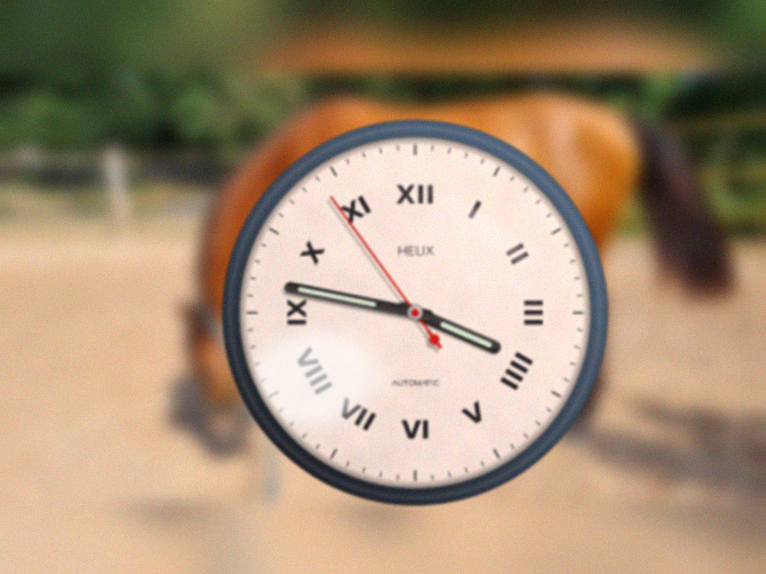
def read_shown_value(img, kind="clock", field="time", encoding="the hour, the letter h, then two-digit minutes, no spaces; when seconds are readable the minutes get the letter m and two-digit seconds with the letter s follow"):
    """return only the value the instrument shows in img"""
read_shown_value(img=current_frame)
3h46m54s
